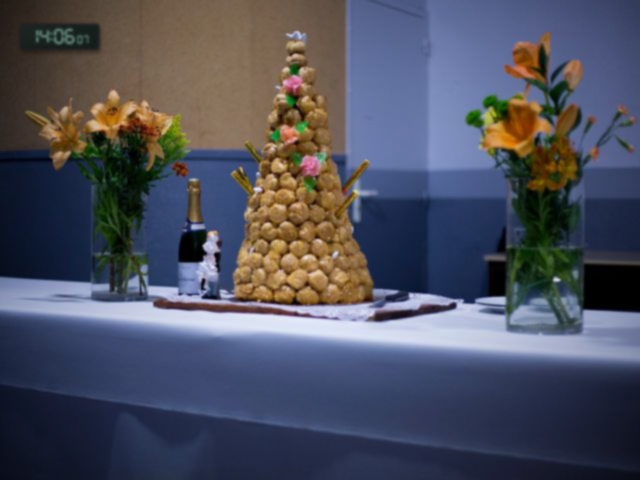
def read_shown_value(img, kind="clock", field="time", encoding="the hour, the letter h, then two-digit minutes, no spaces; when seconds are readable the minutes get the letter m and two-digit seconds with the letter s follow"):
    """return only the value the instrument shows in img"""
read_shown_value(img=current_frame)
14h06
